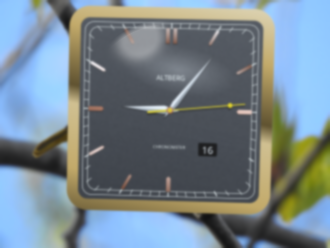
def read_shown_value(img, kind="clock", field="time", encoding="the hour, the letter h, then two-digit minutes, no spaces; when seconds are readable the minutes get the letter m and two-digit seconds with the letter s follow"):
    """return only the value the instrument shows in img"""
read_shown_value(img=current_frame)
9h06m14s
